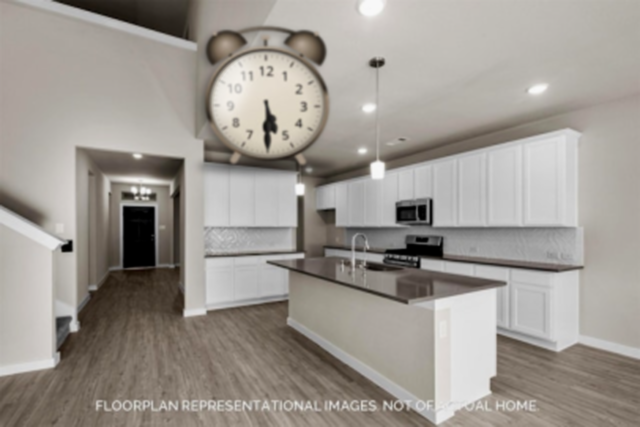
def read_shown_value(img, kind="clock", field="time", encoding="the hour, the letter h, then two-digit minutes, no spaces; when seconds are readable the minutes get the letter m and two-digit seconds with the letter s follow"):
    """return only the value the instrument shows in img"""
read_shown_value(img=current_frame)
5h30
